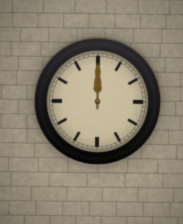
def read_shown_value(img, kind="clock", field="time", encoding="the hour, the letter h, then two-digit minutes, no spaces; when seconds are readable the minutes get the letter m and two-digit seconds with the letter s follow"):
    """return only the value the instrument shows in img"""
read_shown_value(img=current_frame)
12h00
